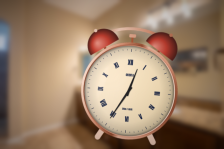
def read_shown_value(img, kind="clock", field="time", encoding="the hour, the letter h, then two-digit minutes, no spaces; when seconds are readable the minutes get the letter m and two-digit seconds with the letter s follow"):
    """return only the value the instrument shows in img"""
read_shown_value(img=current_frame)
12h35
